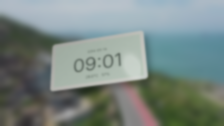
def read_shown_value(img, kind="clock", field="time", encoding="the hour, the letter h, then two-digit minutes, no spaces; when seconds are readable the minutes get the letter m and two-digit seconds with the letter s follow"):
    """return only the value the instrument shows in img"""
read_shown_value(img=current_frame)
9h01
